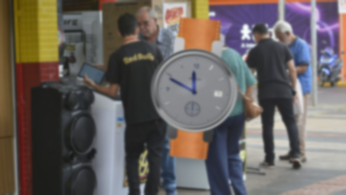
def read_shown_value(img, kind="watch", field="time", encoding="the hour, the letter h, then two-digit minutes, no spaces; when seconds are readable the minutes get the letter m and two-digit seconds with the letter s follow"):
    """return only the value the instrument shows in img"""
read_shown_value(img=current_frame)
11h49
